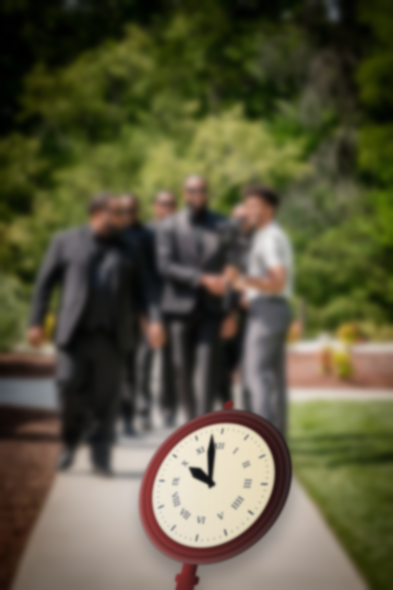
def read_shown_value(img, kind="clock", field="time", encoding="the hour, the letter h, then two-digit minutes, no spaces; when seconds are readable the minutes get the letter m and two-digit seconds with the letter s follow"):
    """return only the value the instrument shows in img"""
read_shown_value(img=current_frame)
9h58
